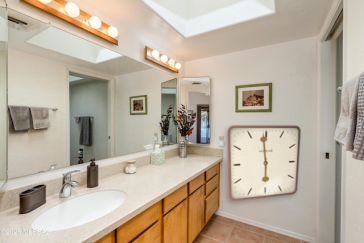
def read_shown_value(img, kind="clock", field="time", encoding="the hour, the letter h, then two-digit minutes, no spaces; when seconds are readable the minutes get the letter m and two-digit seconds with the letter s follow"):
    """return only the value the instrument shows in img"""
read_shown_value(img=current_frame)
5h59
